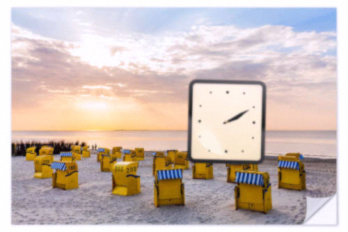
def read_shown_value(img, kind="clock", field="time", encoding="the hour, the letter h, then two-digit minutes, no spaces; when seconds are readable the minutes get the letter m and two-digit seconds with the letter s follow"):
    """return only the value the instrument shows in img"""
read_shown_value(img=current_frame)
2h10
